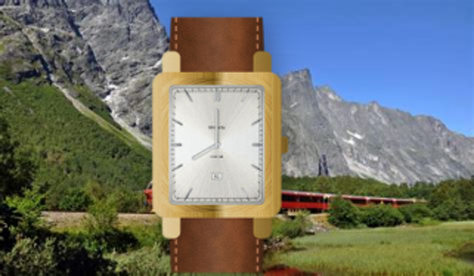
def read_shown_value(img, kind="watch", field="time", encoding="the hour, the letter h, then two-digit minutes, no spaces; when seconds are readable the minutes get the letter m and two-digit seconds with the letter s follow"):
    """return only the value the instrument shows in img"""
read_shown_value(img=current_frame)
8h00
